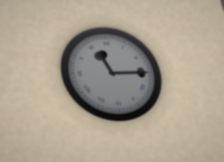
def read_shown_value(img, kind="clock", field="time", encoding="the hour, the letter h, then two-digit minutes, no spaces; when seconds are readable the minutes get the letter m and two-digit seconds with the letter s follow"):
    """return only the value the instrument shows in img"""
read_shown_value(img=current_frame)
11h15
